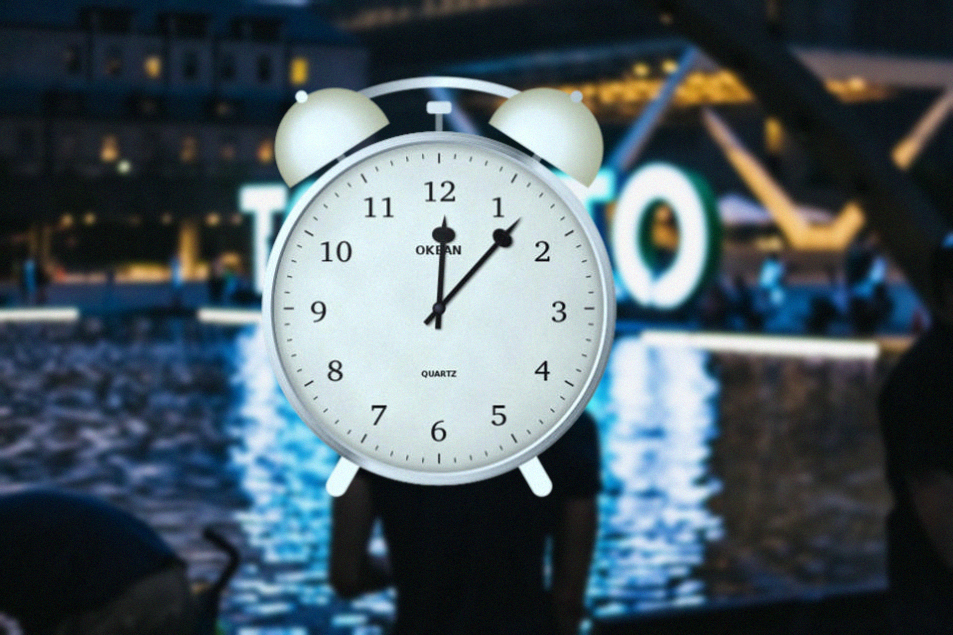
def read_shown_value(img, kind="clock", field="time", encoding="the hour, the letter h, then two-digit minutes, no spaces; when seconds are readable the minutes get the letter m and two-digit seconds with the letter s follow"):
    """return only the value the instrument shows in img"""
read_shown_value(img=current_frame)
12h07
